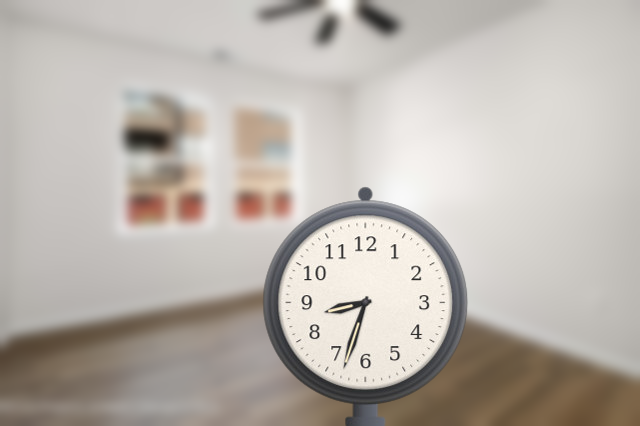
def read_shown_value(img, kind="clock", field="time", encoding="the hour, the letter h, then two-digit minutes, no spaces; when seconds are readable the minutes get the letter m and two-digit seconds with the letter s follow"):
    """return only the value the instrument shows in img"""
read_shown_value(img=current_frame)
8h33
